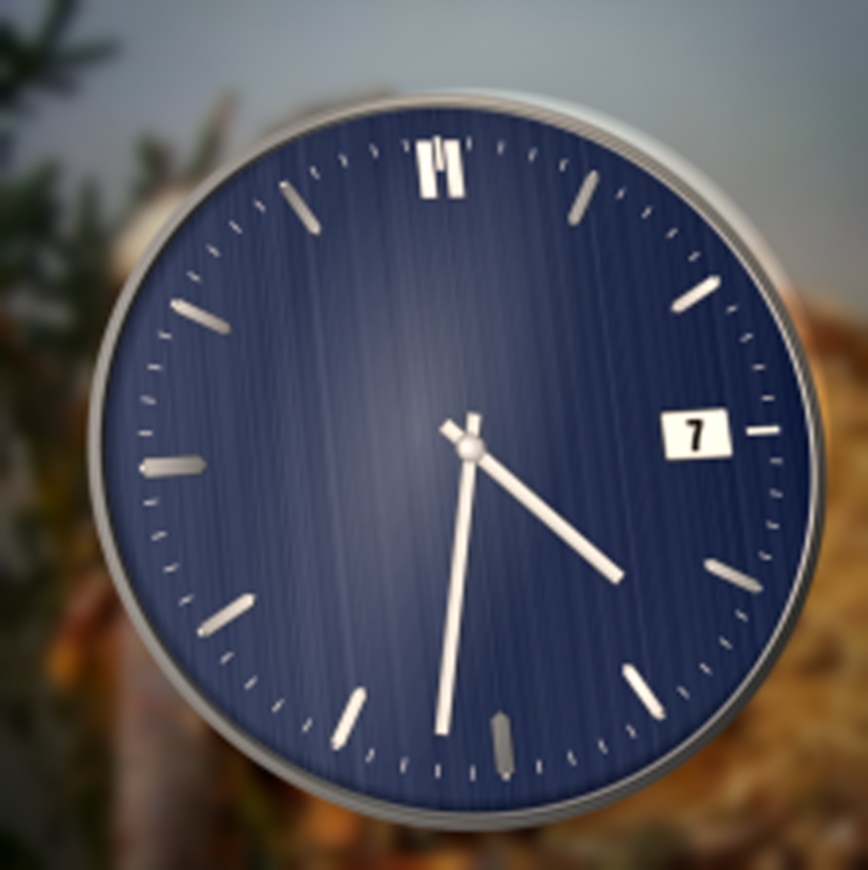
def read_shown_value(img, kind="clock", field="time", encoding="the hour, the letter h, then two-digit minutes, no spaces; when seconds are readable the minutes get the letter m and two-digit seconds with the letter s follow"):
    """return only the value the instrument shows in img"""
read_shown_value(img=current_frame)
4h32
